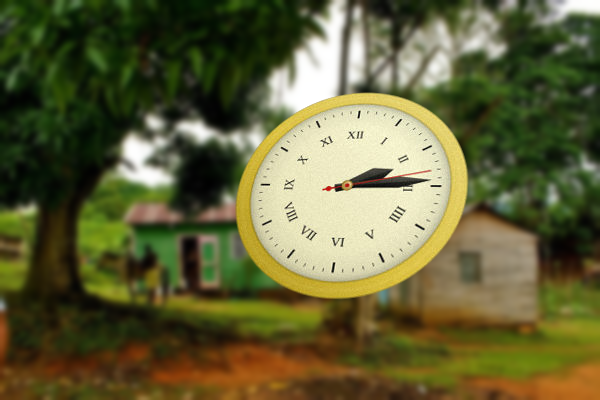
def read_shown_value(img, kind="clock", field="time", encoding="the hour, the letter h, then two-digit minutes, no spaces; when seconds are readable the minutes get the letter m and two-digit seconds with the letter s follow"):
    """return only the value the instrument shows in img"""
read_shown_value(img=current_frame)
2h14m13s
